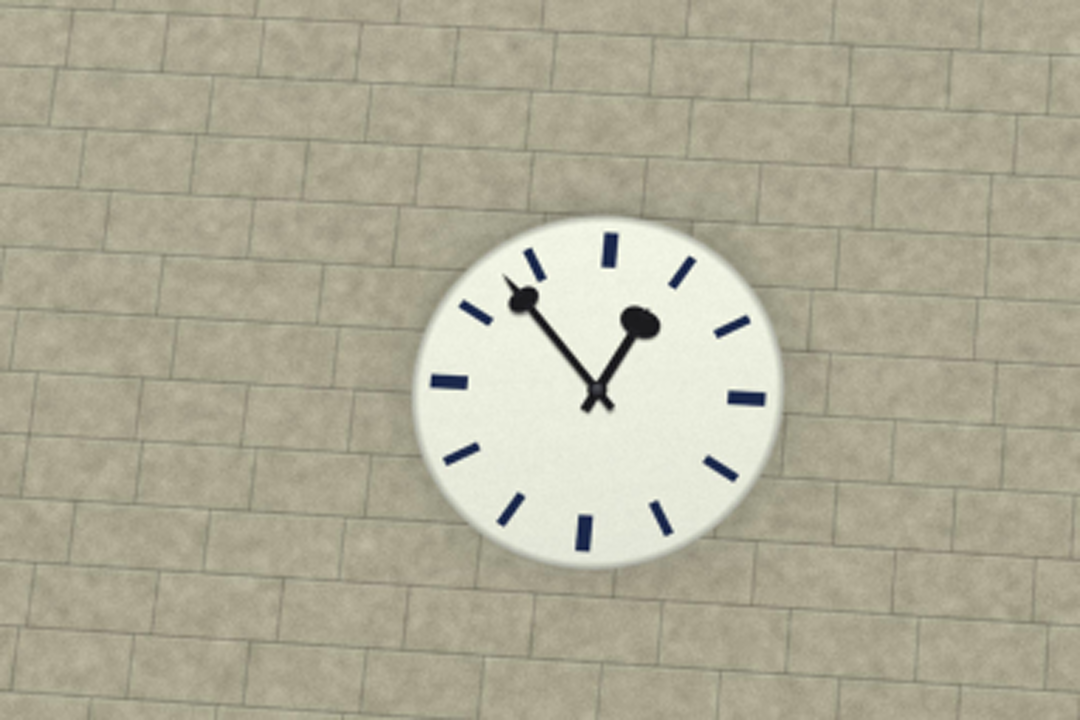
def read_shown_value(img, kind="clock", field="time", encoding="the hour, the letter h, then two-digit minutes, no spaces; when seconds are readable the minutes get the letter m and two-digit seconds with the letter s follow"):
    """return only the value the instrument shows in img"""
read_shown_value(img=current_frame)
12h53
